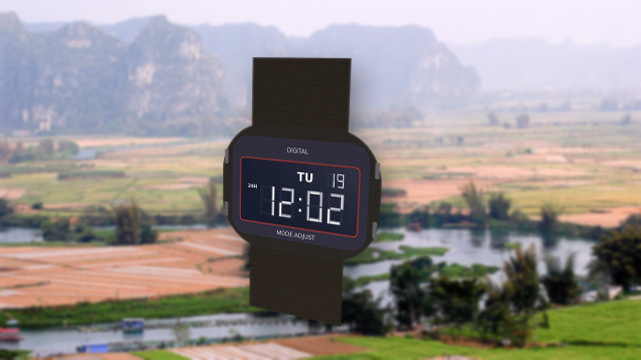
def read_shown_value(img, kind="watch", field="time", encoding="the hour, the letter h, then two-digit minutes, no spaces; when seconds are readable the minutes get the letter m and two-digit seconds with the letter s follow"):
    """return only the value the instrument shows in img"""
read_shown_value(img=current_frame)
12h02
